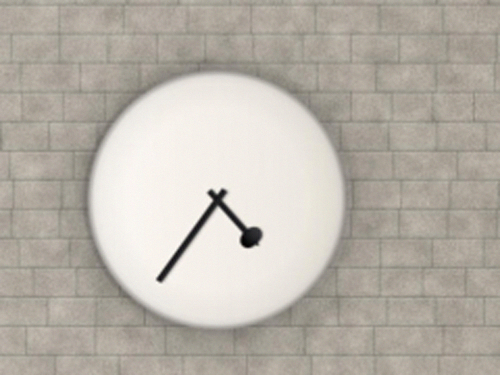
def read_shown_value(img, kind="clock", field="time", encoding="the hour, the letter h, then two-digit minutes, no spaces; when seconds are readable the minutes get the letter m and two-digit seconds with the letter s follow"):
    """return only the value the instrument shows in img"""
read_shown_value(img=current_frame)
4h36
